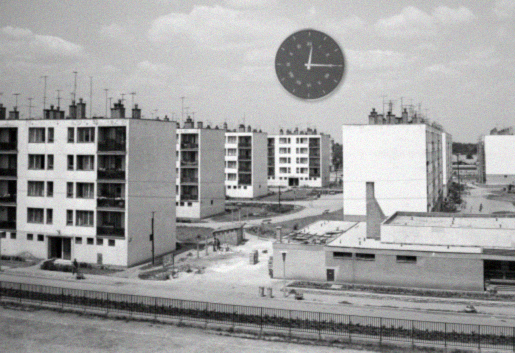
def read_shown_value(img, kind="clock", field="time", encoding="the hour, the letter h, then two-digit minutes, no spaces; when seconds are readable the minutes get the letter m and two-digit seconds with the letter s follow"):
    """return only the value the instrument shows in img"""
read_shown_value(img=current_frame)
12h15
